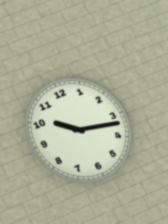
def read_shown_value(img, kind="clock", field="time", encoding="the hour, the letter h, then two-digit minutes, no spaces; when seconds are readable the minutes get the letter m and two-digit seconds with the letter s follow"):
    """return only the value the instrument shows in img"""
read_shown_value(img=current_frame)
10h17
